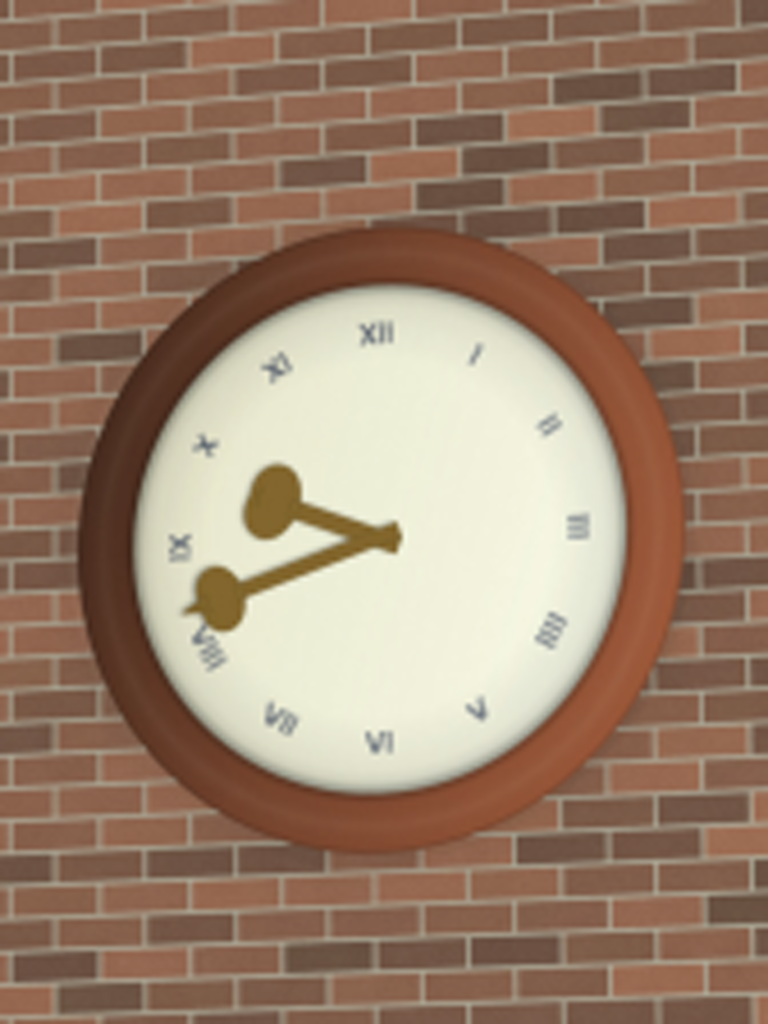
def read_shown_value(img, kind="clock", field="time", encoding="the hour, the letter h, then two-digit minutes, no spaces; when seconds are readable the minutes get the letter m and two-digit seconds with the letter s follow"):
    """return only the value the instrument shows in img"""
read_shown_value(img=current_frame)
9h42
